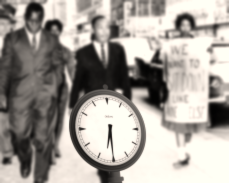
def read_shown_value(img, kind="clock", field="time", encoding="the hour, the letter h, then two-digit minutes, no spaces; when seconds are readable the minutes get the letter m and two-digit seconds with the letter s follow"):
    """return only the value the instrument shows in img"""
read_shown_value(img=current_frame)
6h30
